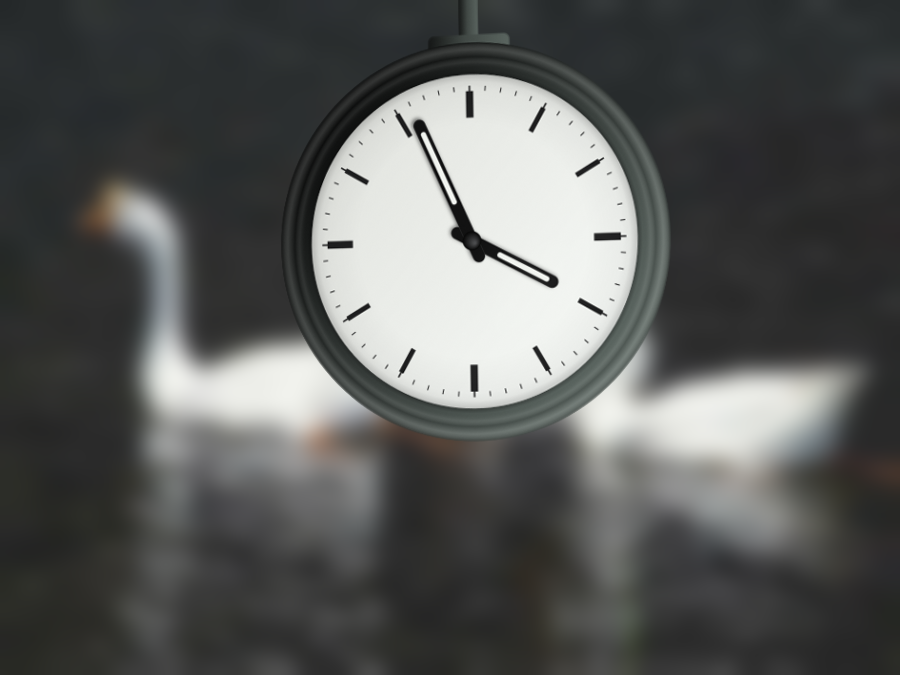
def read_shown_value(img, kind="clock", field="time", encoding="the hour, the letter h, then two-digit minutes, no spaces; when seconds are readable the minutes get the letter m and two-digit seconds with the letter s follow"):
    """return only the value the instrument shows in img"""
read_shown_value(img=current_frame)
3h56
